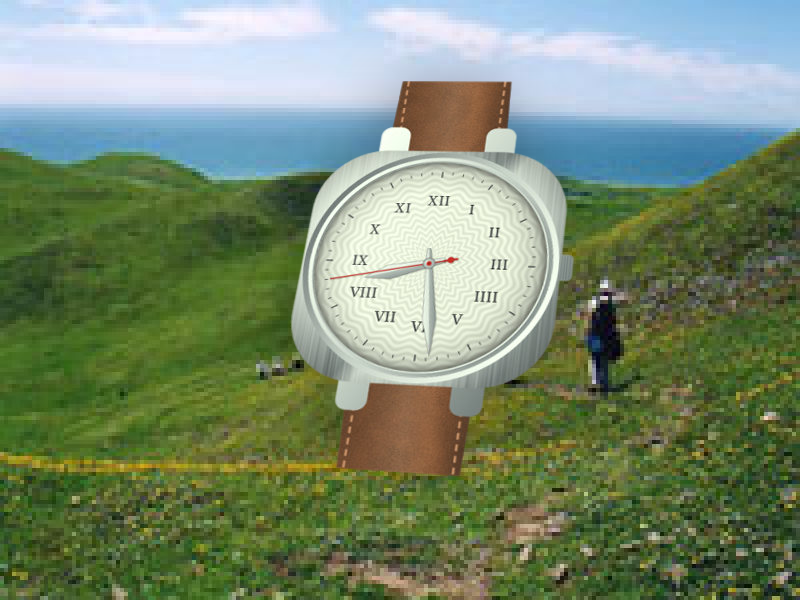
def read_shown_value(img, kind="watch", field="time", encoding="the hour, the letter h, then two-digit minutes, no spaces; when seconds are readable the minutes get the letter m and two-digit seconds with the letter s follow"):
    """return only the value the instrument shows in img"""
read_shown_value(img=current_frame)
8h28m43s
